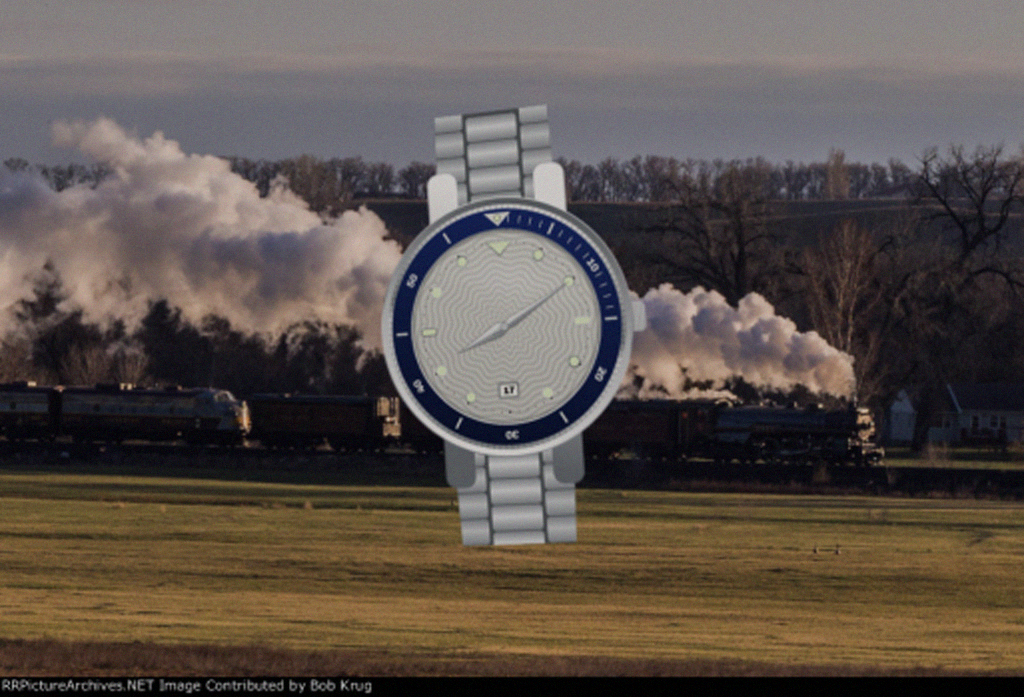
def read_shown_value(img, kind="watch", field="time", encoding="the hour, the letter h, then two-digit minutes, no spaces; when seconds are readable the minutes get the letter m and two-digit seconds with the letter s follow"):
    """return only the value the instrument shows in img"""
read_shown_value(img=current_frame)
8h10
